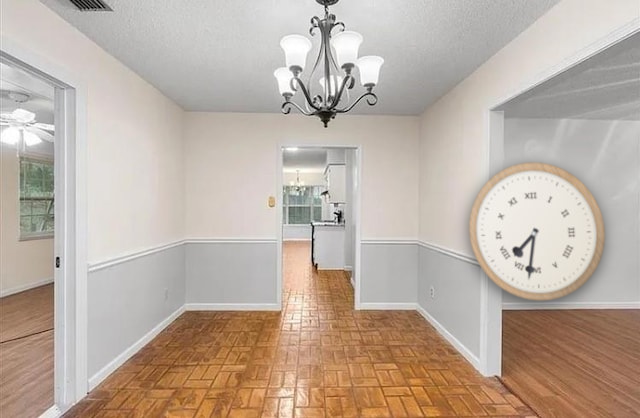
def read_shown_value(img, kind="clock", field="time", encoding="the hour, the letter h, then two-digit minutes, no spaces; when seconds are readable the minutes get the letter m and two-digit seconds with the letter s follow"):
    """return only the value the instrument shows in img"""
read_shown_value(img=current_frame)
7h32
